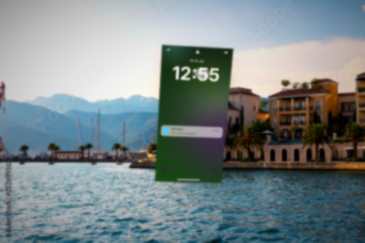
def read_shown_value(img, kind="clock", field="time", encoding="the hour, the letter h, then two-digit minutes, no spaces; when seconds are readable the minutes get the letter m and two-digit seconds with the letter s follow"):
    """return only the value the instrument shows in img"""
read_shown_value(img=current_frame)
12h55
